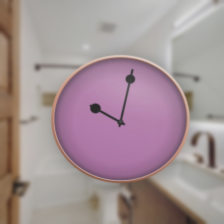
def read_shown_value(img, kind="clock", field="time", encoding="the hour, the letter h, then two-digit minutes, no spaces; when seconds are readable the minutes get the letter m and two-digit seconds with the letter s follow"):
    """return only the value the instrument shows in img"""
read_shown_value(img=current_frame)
10h02
